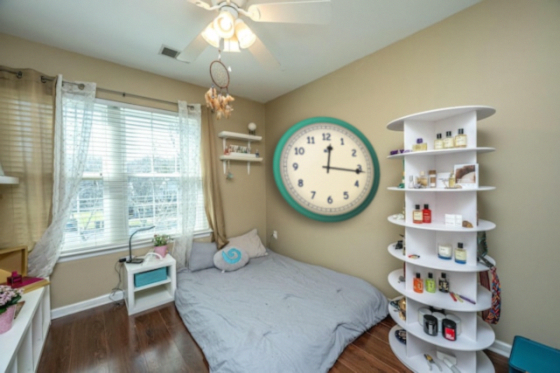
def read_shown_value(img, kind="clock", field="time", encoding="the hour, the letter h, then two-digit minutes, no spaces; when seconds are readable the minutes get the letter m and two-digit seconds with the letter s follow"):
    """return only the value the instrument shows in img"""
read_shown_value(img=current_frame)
12h16
